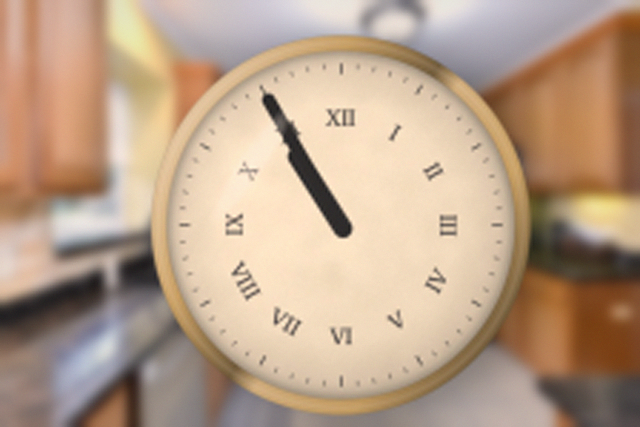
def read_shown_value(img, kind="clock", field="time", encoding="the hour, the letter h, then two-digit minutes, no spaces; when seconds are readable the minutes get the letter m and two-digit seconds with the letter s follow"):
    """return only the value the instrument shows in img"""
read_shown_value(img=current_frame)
10h55
